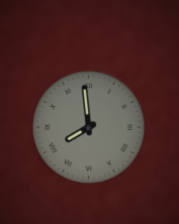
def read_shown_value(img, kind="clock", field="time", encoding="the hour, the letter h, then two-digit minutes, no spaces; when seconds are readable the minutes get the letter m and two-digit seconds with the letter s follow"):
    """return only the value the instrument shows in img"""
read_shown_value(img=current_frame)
7h59
